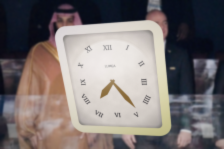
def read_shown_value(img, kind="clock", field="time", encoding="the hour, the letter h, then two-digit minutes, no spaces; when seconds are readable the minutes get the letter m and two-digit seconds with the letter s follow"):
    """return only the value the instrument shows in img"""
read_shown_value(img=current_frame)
7h24
